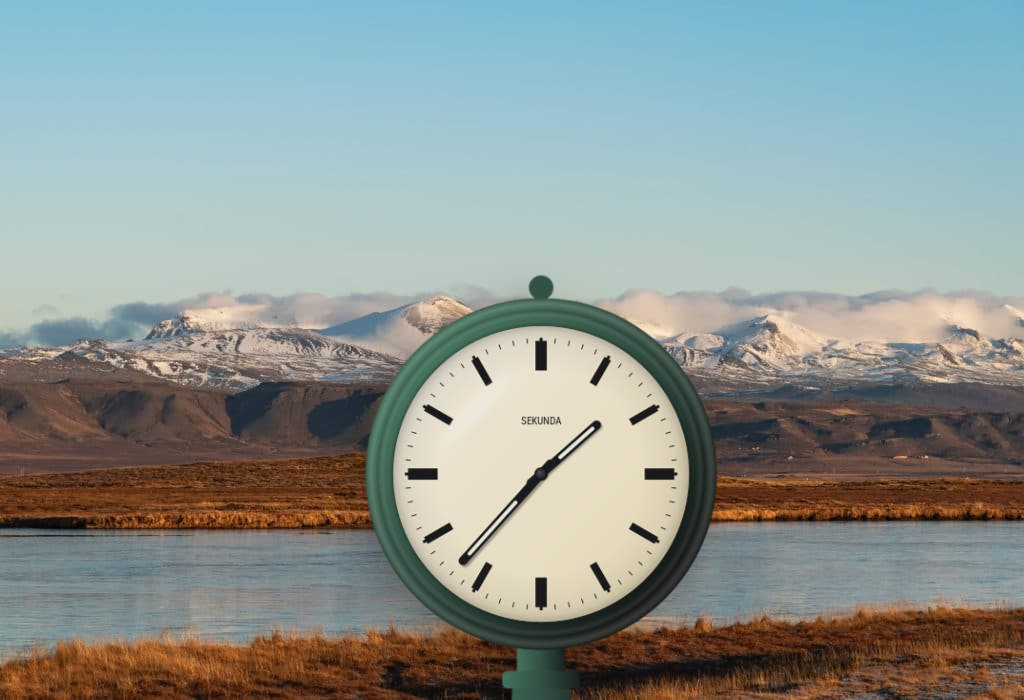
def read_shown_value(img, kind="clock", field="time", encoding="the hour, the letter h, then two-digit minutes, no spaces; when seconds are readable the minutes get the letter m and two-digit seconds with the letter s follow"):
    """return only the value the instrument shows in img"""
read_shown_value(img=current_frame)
1h37
